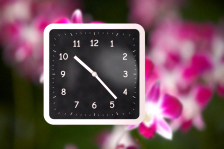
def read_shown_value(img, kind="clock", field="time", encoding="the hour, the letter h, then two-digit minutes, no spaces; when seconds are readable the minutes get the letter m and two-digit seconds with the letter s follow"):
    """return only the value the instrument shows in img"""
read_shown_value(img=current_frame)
10h23
